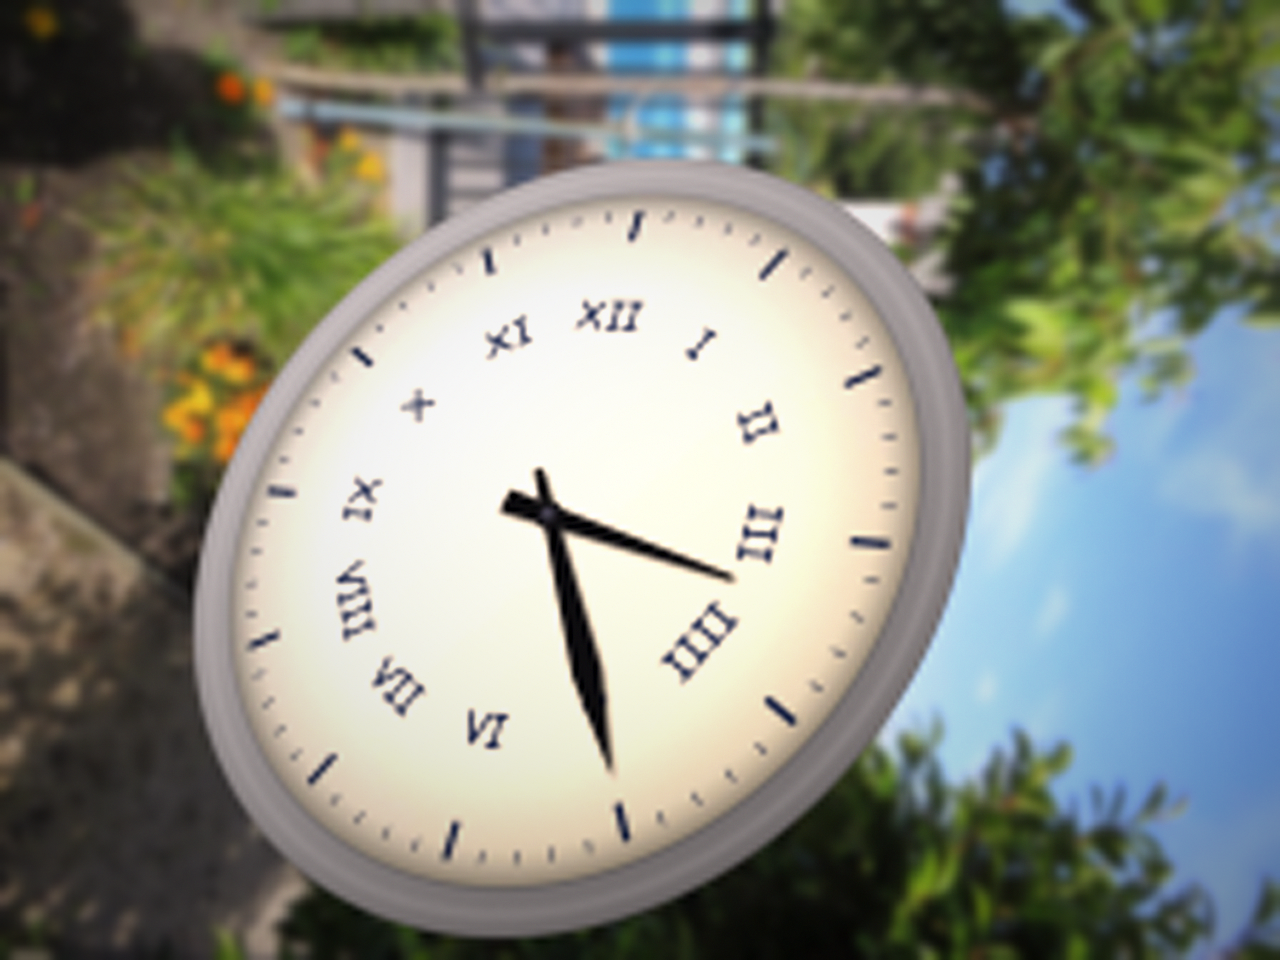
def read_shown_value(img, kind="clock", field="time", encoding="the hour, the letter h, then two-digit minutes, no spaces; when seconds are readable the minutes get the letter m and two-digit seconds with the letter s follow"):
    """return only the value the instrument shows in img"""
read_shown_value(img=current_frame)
3h25
